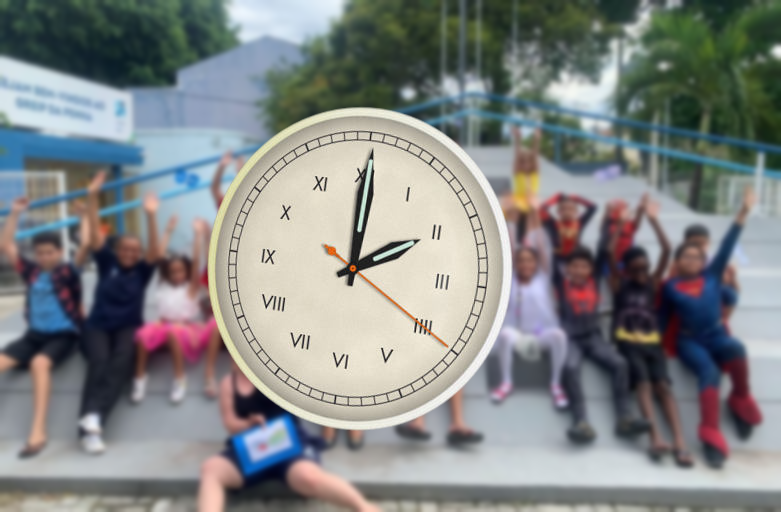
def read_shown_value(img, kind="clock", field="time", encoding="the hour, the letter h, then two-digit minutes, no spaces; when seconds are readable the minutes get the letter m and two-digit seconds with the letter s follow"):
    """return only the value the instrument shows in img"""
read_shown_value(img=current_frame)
2h00m20s
